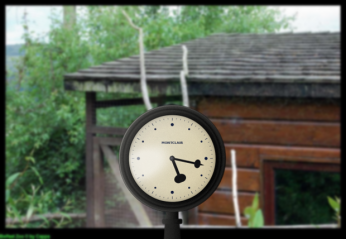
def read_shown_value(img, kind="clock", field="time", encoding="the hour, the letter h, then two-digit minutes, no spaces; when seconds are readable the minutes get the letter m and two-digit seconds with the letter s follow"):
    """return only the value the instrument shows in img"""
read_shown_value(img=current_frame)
5h17
